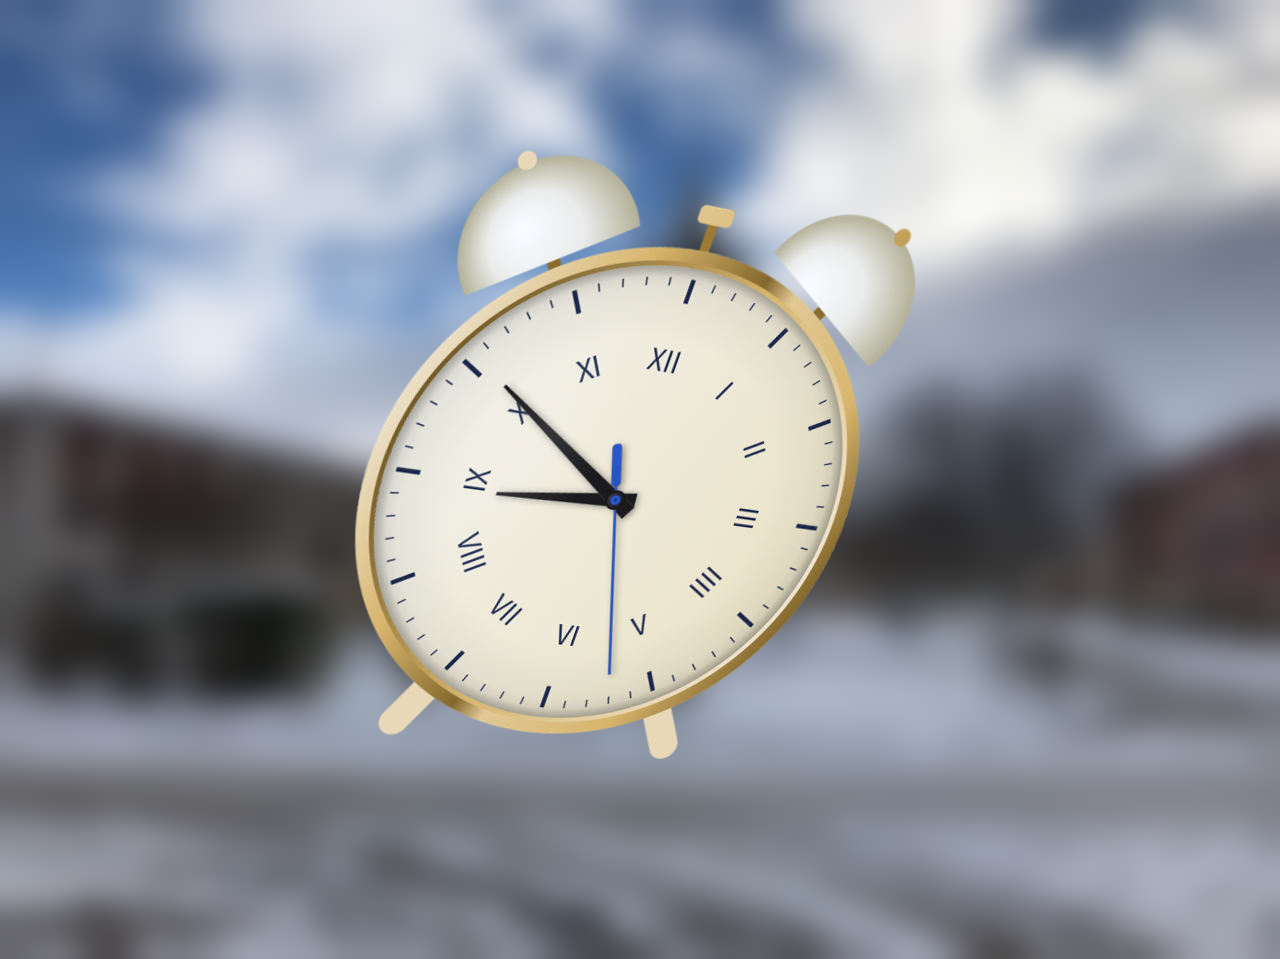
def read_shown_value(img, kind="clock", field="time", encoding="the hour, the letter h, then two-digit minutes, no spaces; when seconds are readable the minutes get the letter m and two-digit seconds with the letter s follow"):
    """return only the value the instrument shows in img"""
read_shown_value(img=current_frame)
8h50m27s
